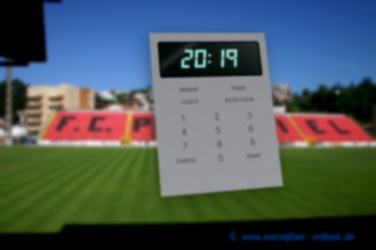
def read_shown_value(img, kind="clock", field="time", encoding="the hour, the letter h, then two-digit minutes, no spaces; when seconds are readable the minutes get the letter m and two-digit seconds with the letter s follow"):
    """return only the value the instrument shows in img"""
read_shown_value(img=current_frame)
20h19
